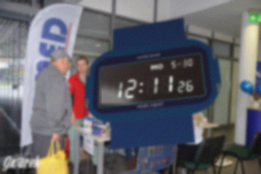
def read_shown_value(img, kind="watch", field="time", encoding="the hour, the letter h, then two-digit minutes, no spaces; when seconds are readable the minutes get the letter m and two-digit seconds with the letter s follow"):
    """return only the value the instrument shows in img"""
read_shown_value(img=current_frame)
12h11
